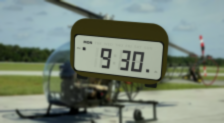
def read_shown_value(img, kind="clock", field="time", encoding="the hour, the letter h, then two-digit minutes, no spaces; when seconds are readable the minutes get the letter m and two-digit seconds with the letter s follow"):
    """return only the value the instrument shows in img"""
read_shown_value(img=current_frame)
9h30
